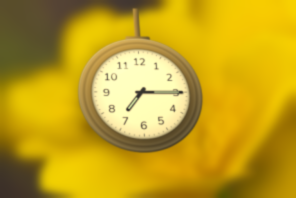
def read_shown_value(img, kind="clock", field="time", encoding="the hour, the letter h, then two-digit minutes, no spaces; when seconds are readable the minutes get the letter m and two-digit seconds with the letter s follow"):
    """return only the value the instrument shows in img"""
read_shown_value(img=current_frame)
7h15
